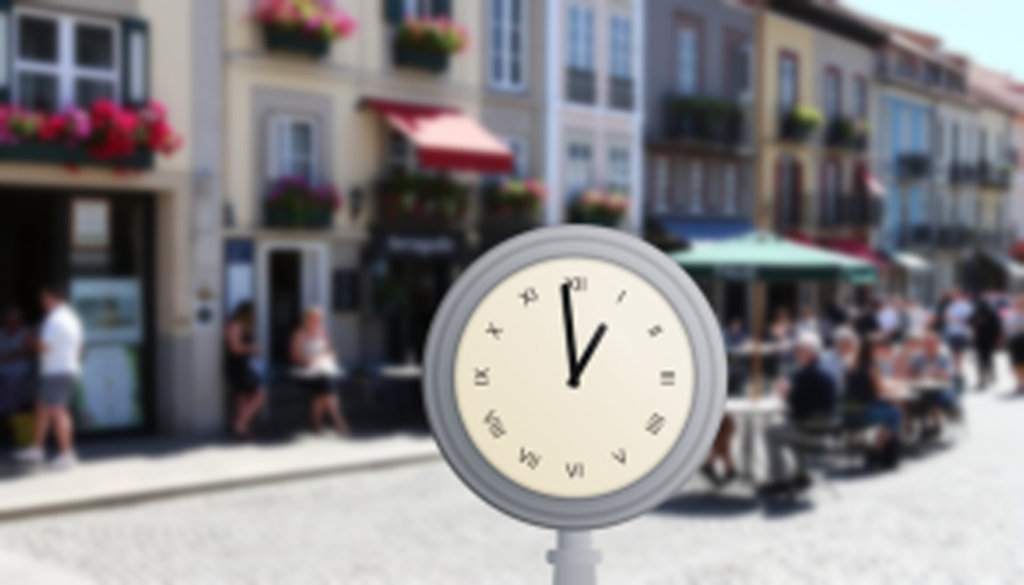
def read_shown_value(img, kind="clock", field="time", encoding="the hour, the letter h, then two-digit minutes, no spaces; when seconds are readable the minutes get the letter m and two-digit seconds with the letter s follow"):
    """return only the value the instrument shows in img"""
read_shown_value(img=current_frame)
12h59
